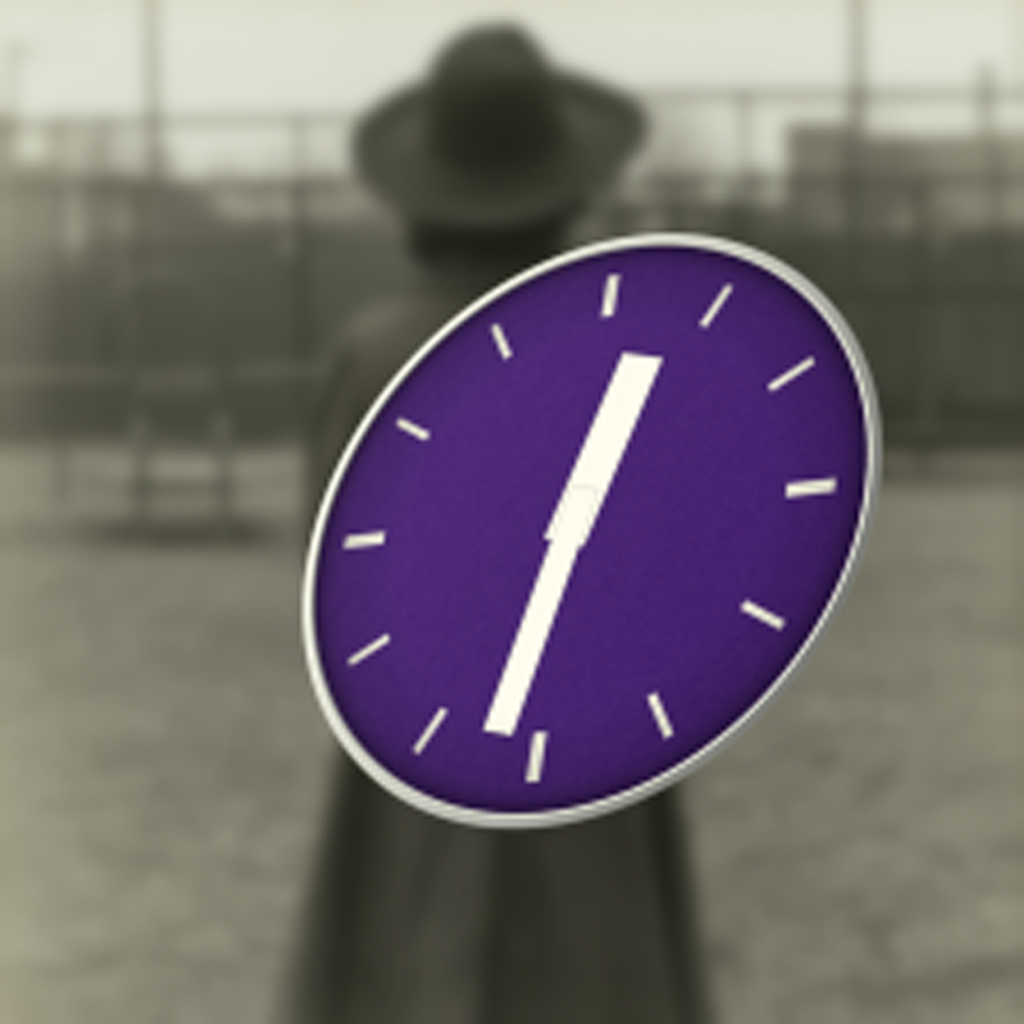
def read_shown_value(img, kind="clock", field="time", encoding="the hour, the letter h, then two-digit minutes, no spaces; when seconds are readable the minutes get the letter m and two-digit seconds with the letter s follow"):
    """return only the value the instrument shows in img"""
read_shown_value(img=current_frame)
12h32
